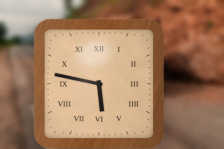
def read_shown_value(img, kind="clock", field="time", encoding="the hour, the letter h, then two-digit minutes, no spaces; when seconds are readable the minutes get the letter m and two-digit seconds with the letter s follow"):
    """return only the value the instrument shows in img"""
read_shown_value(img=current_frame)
5h47
